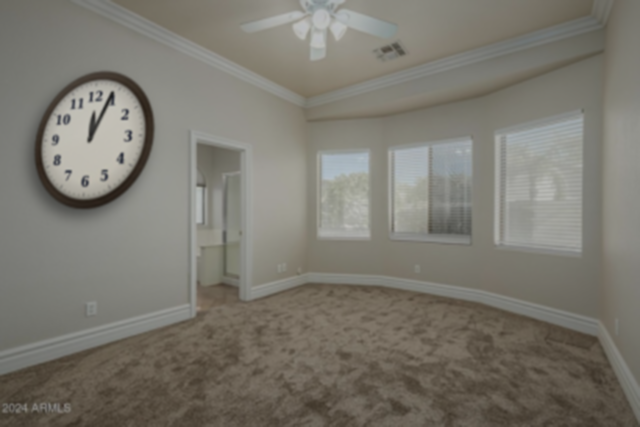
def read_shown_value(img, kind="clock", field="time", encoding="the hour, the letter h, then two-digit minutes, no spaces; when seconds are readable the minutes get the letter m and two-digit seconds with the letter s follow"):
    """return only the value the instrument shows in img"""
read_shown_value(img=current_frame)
12h04
